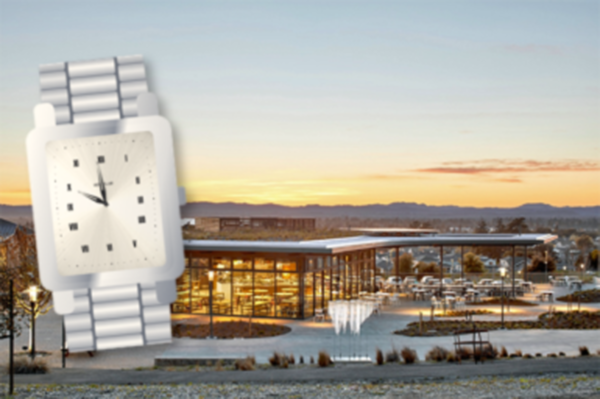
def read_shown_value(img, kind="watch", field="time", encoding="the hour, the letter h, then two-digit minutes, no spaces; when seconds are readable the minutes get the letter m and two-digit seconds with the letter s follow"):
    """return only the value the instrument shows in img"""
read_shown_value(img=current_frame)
9h59
